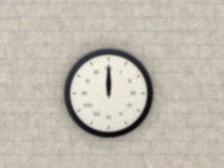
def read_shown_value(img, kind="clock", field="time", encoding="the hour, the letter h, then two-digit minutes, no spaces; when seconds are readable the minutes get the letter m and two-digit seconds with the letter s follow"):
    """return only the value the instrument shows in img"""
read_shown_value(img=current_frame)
12h00
